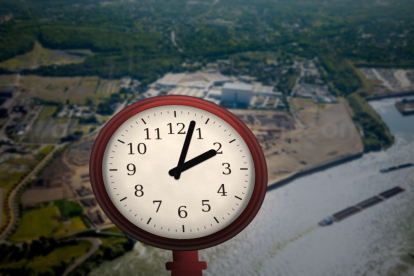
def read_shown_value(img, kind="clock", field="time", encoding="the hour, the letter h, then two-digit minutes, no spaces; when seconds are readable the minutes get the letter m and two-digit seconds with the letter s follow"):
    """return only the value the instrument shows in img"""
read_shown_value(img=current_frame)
2h03
